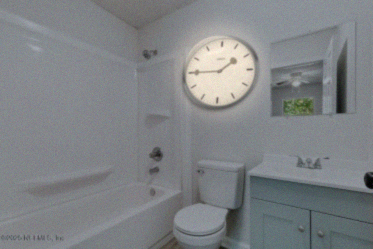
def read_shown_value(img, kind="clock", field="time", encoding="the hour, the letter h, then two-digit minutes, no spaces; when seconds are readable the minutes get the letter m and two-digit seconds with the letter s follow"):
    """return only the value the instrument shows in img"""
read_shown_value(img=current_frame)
1h45
